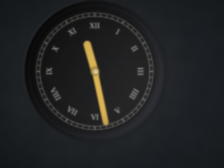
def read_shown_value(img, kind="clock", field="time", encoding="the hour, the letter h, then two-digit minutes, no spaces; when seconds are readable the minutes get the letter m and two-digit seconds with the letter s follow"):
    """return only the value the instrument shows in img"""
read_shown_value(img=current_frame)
11h28
